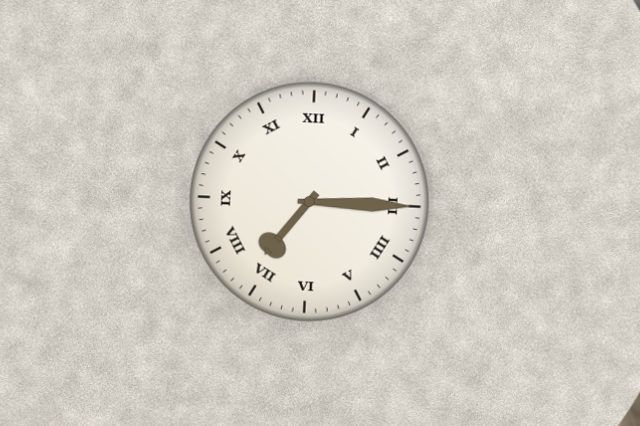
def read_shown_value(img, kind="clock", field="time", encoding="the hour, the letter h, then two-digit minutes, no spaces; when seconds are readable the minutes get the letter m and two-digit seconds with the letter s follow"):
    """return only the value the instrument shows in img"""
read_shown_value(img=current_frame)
7h15
